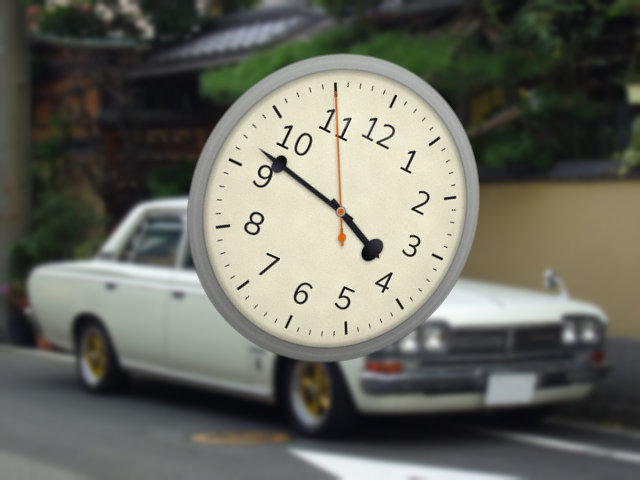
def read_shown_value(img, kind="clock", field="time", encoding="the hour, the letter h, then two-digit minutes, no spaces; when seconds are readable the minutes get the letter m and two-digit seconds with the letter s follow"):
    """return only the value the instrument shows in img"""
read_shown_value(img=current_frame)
3h46m55s
